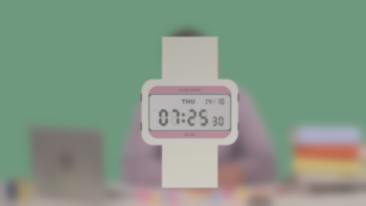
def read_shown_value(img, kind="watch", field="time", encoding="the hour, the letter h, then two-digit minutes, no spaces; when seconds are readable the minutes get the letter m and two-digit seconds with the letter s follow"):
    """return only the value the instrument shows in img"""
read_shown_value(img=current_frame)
7h25m30s
